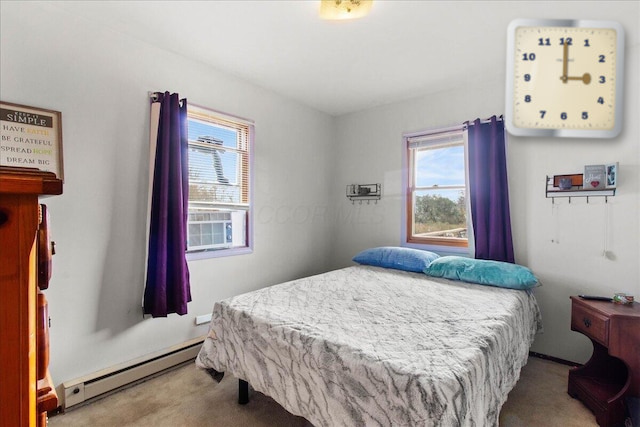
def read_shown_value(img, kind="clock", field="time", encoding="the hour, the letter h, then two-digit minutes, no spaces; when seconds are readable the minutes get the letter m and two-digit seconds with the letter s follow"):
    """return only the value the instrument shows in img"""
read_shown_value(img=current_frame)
3h00
